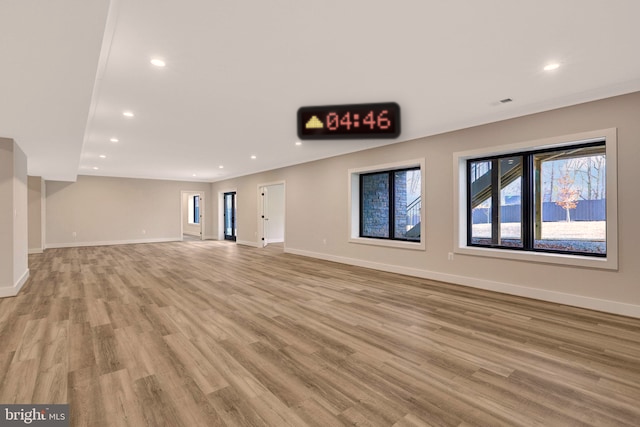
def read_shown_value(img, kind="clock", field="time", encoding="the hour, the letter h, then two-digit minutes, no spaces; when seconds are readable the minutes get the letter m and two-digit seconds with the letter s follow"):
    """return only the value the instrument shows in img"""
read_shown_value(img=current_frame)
4h46
